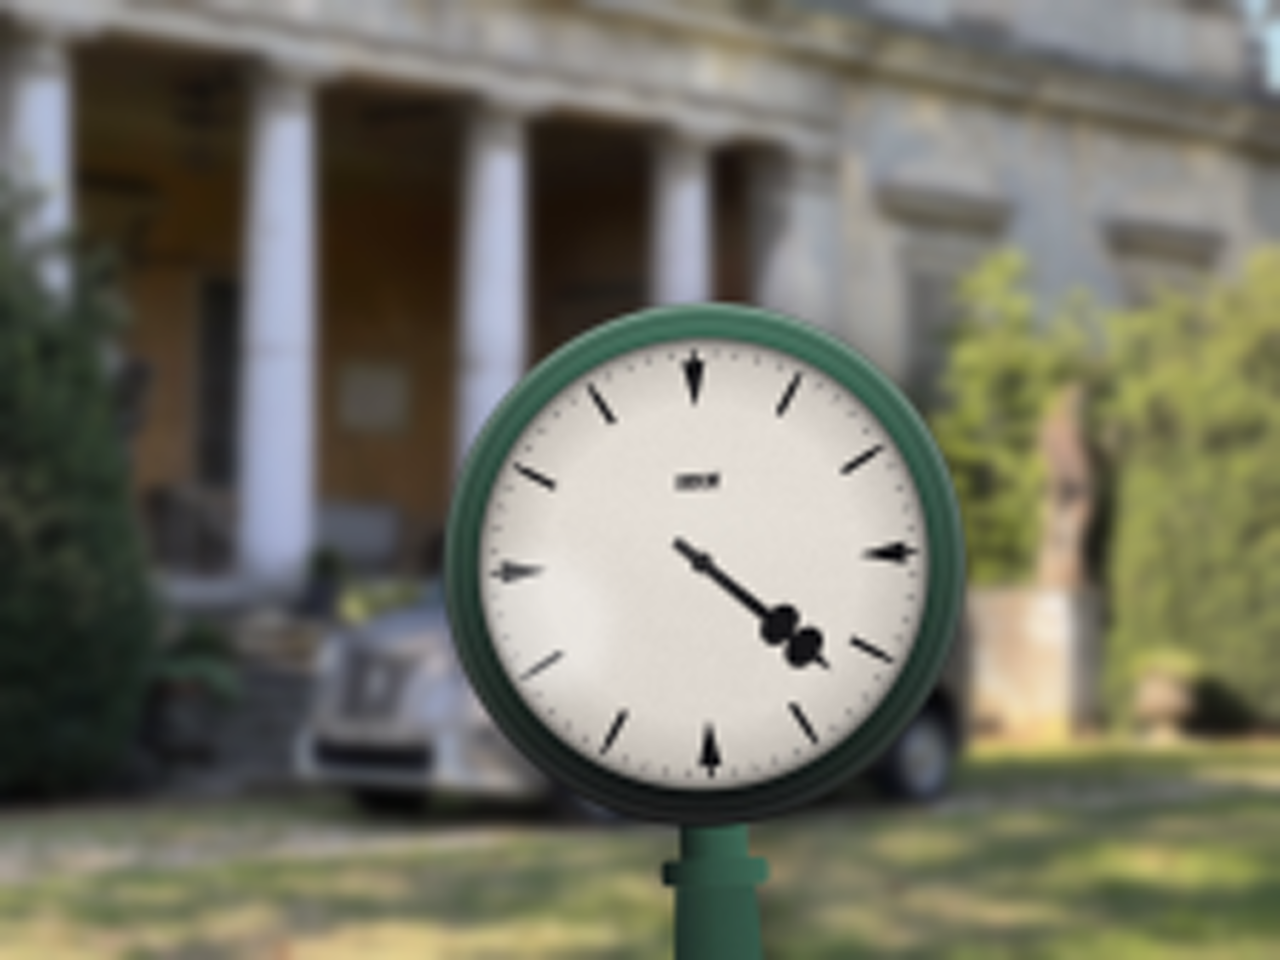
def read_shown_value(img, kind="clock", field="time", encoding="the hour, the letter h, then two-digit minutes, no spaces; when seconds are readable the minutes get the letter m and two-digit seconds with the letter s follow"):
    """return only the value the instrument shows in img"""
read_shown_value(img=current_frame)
4h22
